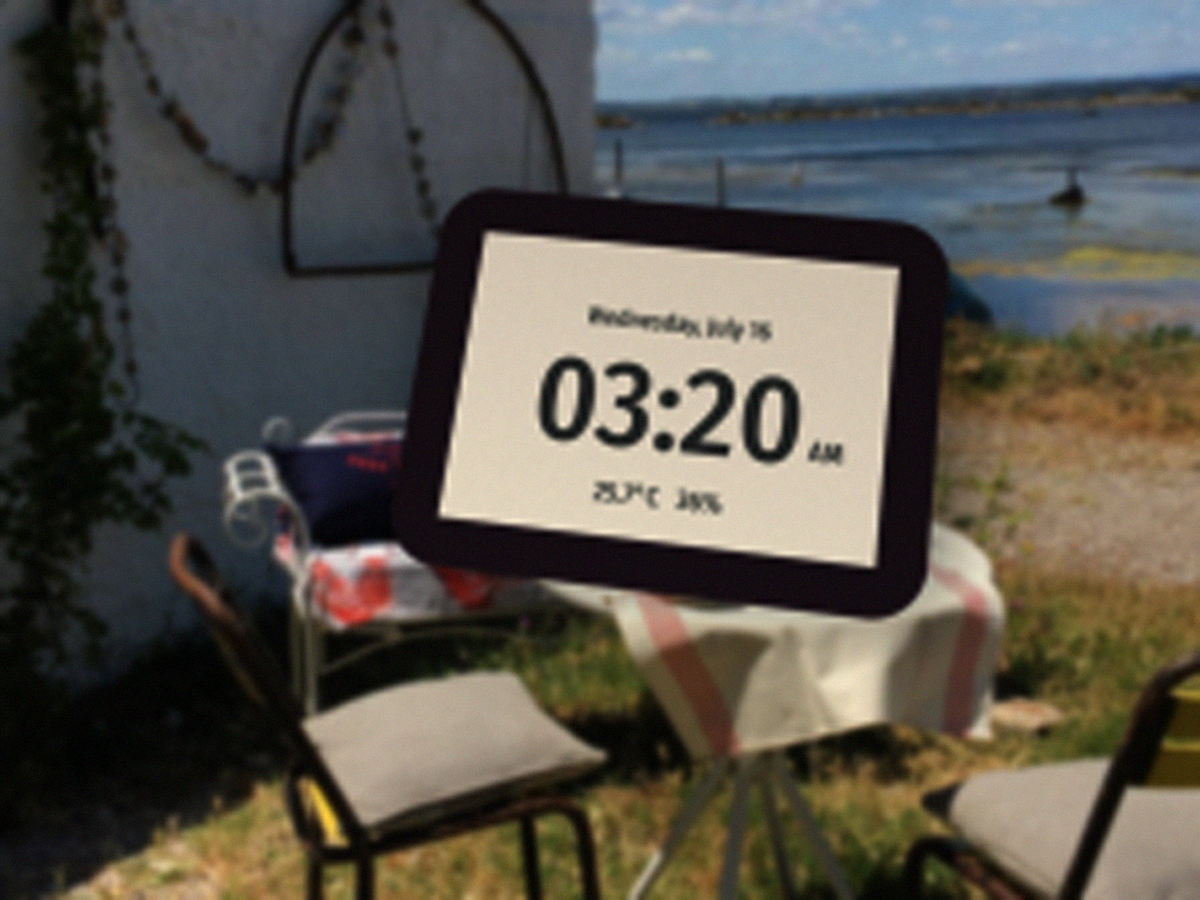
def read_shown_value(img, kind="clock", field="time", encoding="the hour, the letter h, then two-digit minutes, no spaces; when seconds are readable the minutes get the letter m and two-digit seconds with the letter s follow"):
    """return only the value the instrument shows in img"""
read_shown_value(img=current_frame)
3h20
